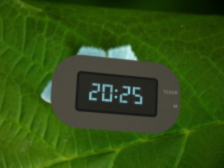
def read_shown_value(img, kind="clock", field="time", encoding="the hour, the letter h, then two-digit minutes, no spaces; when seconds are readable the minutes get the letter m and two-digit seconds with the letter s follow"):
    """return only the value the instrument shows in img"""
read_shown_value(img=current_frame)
20h25
